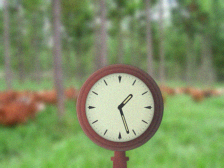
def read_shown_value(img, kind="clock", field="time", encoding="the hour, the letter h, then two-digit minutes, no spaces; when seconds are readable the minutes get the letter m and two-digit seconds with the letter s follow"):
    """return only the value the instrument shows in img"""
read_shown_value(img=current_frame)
1h27
